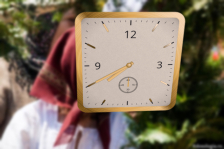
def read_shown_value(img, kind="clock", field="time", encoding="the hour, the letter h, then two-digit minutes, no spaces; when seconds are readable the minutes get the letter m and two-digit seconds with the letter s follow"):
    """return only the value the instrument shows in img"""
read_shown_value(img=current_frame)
7h40
